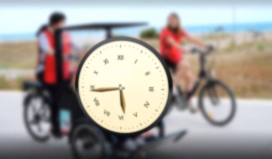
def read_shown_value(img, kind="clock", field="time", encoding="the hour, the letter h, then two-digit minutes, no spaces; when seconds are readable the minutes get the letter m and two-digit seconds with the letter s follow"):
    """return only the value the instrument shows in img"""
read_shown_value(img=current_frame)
5h44
